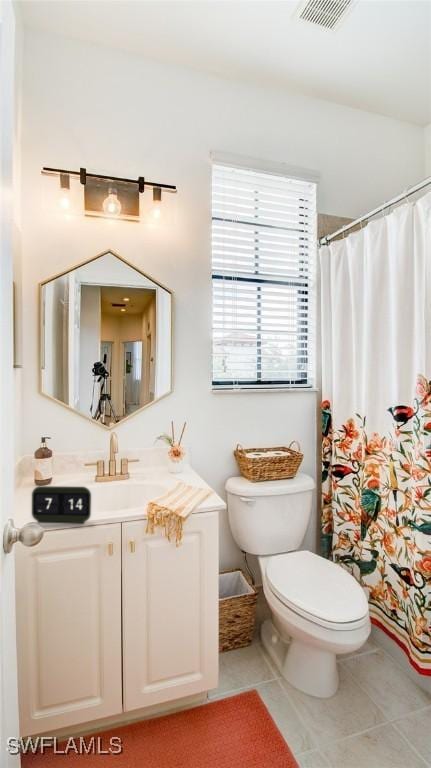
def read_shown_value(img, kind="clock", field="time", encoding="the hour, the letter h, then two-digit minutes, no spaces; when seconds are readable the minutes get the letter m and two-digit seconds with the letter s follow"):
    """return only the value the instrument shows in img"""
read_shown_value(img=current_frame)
7h14
